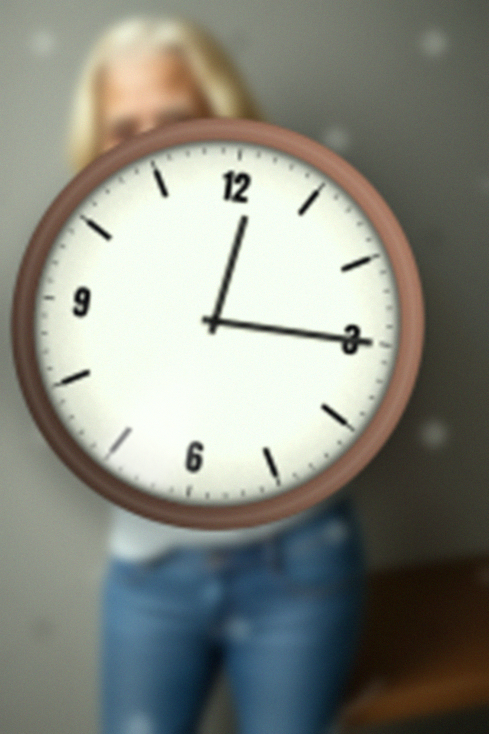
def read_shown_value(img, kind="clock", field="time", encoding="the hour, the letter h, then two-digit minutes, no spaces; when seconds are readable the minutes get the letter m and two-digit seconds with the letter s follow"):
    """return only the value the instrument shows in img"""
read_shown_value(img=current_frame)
12h15
